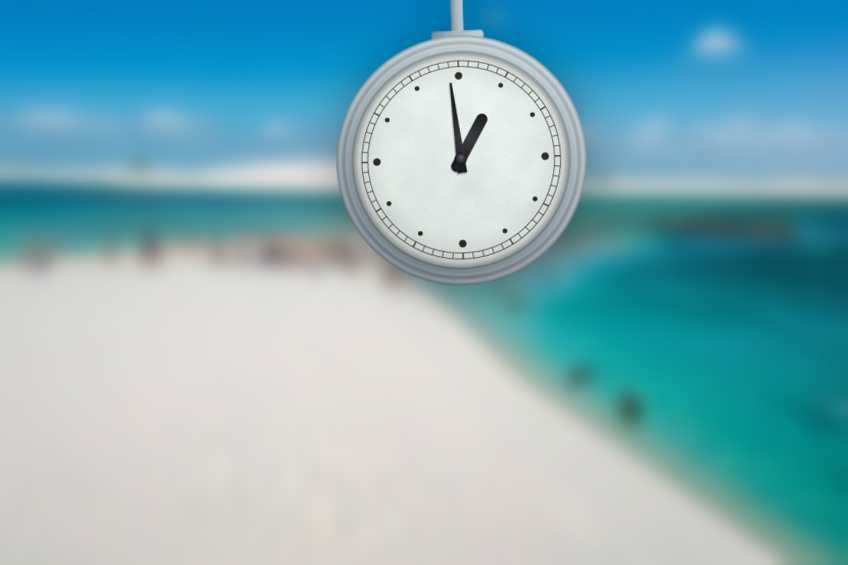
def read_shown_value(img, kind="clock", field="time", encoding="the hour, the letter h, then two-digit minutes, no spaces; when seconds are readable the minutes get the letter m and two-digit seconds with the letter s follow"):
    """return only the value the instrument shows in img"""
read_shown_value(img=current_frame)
12h59
